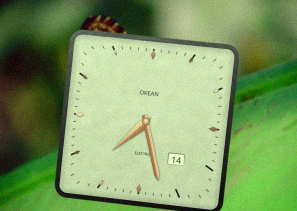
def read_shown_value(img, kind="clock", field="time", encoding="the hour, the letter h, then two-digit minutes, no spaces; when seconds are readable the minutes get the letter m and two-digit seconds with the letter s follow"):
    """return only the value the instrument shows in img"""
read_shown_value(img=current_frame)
7h27
